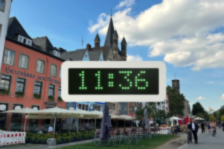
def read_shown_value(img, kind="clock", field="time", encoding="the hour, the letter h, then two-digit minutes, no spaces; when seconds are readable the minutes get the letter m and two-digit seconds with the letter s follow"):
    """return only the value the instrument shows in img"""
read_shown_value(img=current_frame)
11h36
